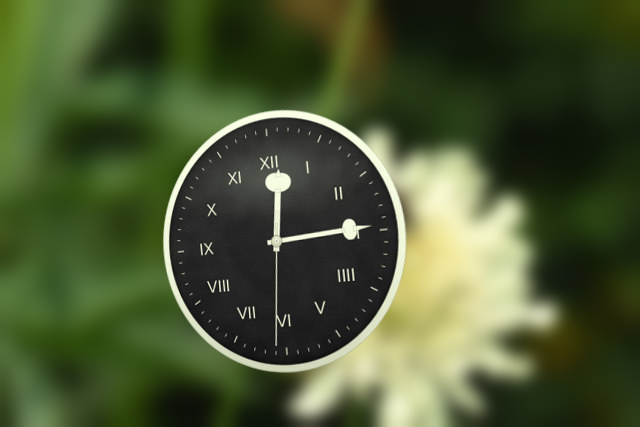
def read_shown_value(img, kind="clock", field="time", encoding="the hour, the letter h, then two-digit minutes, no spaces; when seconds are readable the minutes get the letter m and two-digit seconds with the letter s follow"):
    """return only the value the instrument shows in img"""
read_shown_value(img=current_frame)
12h14m31s
